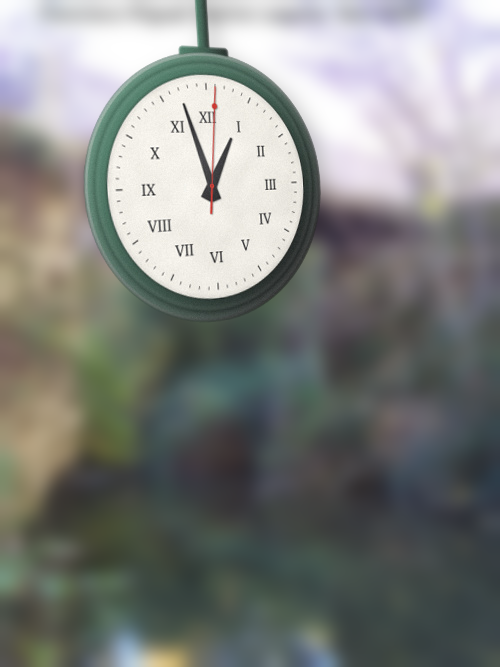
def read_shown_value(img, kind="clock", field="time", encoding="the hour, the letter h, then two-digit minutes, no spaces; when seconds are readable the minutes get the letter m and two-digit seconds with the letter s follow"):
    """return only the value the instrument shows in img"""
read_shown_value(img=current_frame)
12h57m01s
